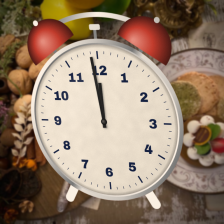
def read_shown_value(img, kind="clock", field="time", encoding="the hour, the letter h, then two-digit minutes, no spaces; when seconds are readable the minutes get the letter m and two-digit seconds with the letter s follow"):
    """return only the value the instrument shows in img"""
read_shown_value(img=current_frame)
11h59
